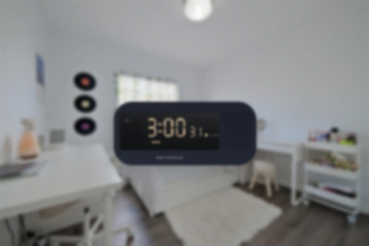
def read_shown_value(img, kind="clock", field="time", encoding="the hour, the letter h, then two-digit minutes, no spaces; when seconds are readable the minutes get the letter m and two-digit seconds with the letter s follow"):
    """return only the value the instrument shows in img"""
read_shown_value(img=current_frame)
3h00
